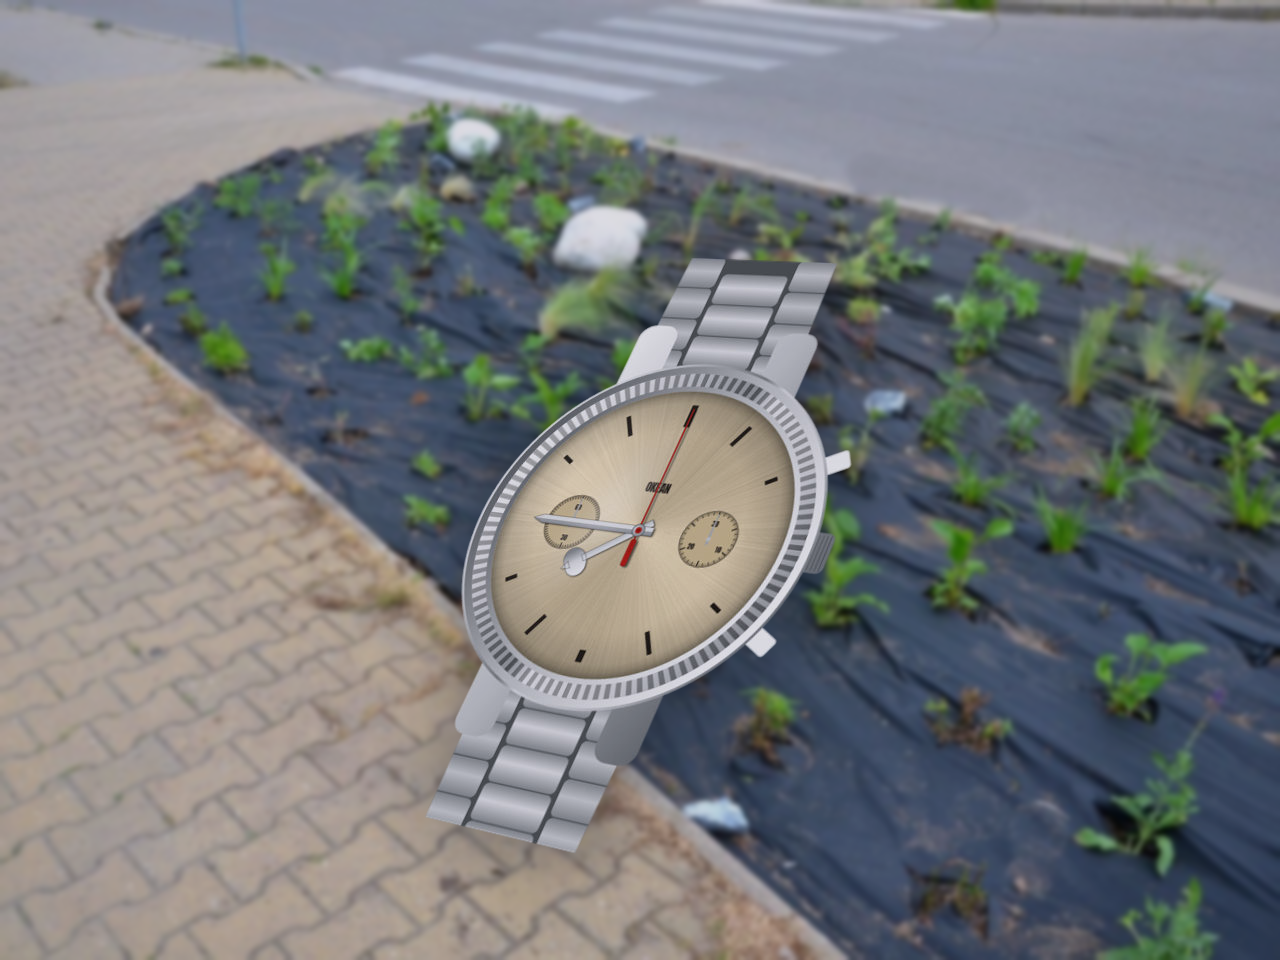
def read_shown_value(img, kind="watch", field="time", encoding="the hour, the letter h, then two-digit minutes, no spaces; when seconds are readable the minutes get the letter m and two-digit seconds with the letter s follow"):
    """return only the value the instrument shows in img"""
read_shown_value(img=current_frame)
7h45
